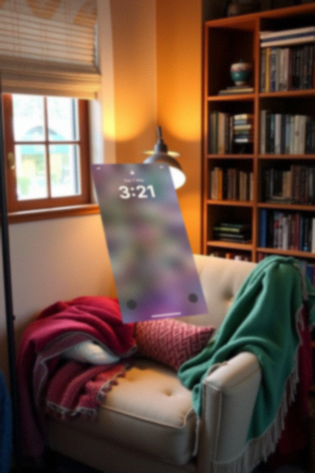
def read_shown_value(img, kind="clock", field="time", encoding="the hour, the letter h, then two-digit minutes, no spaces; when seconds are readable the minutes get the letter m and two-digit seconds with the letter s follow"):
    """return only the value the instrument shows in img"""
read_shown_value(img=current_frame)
3h21
